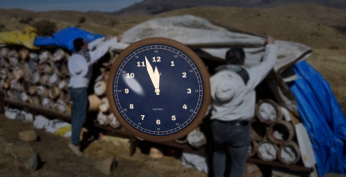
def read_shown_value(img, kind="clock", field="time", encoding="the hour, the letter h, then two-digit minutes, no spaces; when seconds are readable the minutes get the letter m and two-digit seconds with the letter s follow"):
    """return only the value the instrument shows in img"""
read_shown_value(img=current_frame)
11h57
